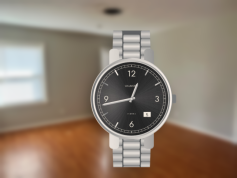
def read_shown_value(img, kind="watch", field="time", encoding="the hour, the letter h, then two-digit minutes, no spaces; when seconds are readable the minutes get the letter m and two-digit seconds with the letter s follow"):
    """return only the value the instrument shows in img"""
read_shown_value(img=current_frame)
12h43
